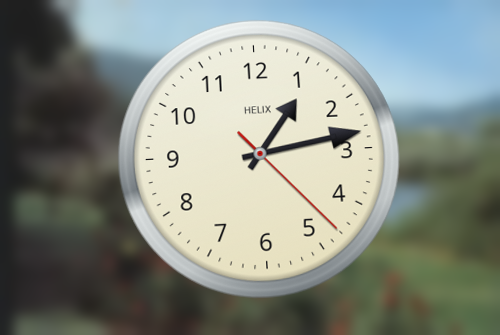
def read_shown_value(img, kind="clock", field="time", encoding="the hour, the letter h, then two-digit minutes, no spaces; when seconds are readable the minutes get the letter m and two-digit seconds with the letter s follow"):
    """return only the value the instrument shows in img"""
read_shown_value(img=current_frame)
1h13m23s
